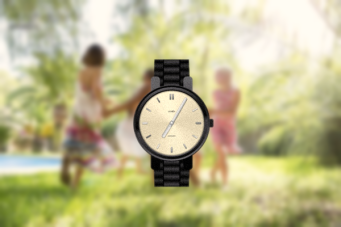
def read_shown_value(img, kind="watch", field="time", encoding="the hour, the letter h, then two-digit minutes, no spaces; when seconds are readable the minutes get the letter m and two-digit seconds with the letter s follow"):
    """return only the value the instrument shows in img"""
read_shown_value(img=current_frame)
7h05
